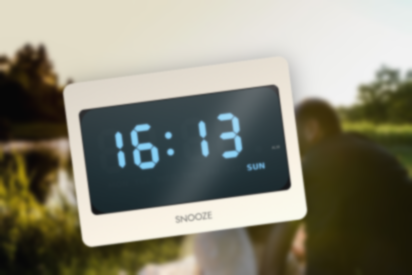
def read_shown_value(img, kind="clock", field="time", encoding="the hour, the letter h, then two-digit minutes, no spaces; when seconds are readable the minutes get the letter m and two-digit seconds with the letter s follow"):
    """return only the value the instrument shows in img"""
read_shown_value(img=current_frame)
16h13
